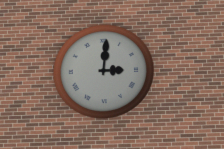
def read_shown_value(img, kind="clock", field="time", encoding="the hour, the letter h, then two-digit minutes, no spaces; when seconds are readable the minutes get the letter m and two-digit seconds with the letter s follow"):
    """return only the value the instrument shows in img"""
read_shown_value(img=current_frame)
3h01
